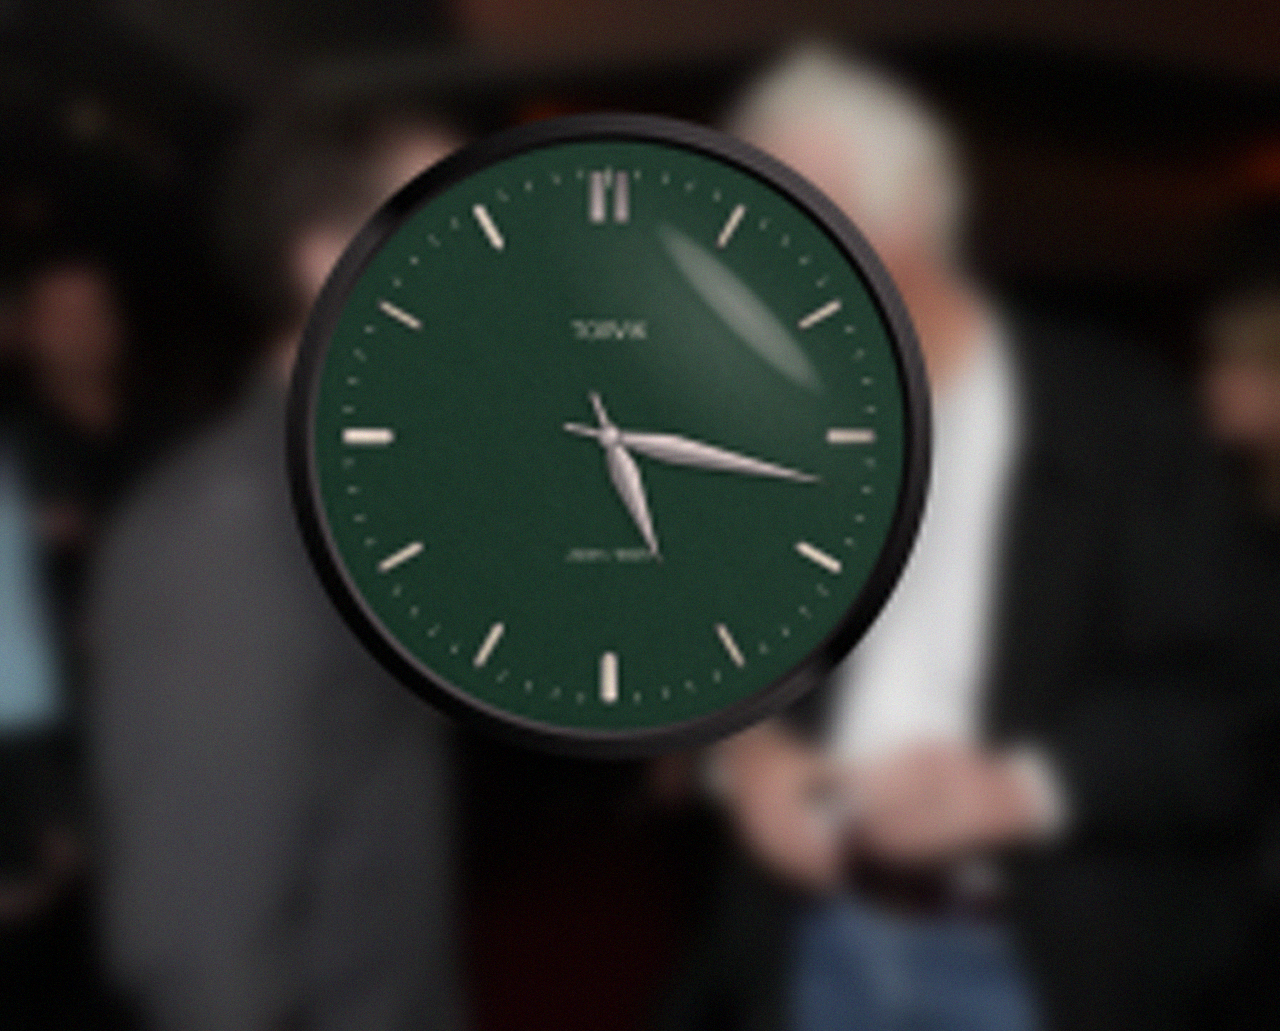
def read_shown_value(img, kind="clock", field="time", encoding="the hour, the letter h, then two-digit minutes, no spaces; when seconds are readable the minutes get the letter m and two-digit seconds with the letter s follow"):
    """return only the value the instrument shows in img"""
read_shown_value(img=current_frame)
5h17
